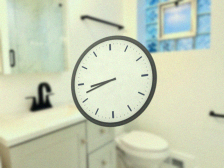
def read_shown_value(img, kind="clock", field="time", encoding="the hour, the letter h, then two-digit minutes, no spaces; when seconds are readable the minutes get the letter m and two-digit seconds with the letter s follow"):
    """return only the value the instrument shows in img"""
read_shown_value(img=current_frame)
8h42
